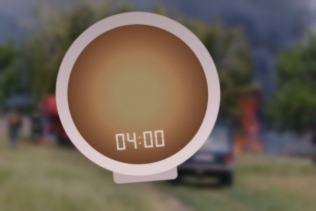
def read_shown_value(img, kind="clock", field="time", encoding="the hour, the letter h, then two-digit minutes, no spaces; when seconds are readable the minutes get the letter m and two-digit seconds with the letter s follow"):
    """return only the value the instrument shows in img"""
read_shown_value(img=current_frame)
4h00
